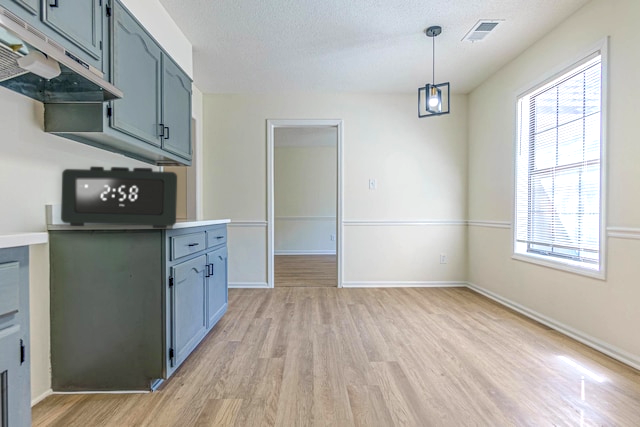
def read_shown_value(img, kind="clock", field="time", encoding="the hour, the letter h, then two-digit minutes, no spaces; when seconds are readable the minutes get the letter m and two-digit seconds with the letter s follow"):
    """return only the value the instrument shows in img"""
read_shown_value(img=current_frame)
2h58
